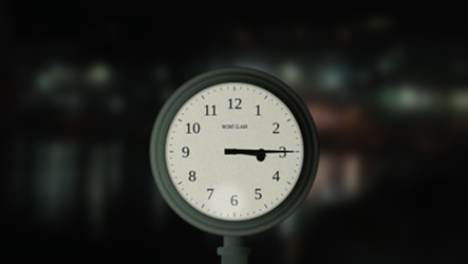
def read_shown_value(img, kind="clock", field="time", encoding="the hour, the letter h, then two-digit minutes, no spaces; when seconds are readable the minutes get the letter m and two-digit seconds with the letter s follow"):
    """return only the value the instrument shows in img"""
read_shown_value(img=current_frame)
3h15
